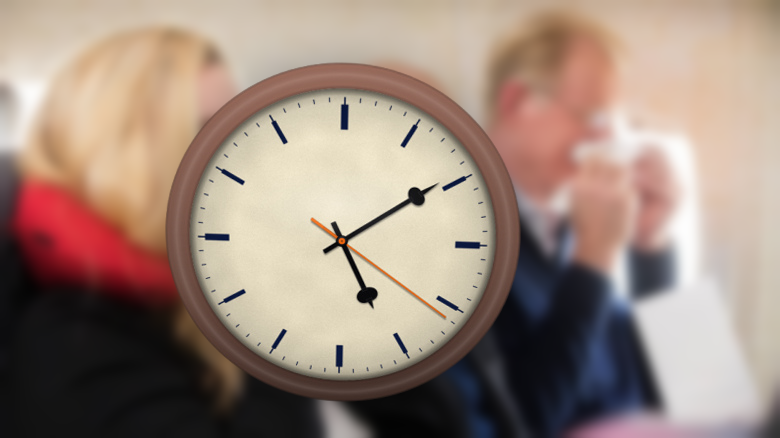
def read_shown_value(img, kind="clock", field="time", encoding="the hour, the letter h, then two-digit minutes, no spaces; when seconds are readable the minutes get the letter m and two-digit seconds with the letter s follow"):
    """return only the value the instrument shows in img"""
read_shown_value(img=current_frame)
5h09m21s
